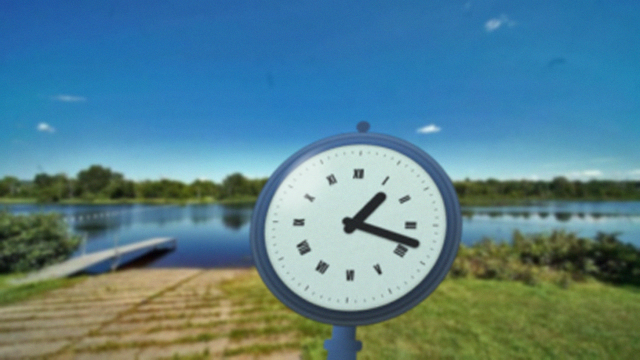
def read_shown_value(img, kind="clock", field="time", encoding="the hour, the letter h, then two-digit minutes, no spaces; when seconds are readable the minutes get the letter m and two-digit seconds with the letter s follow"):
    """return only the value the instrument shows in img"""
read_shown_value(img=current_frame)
1h18
